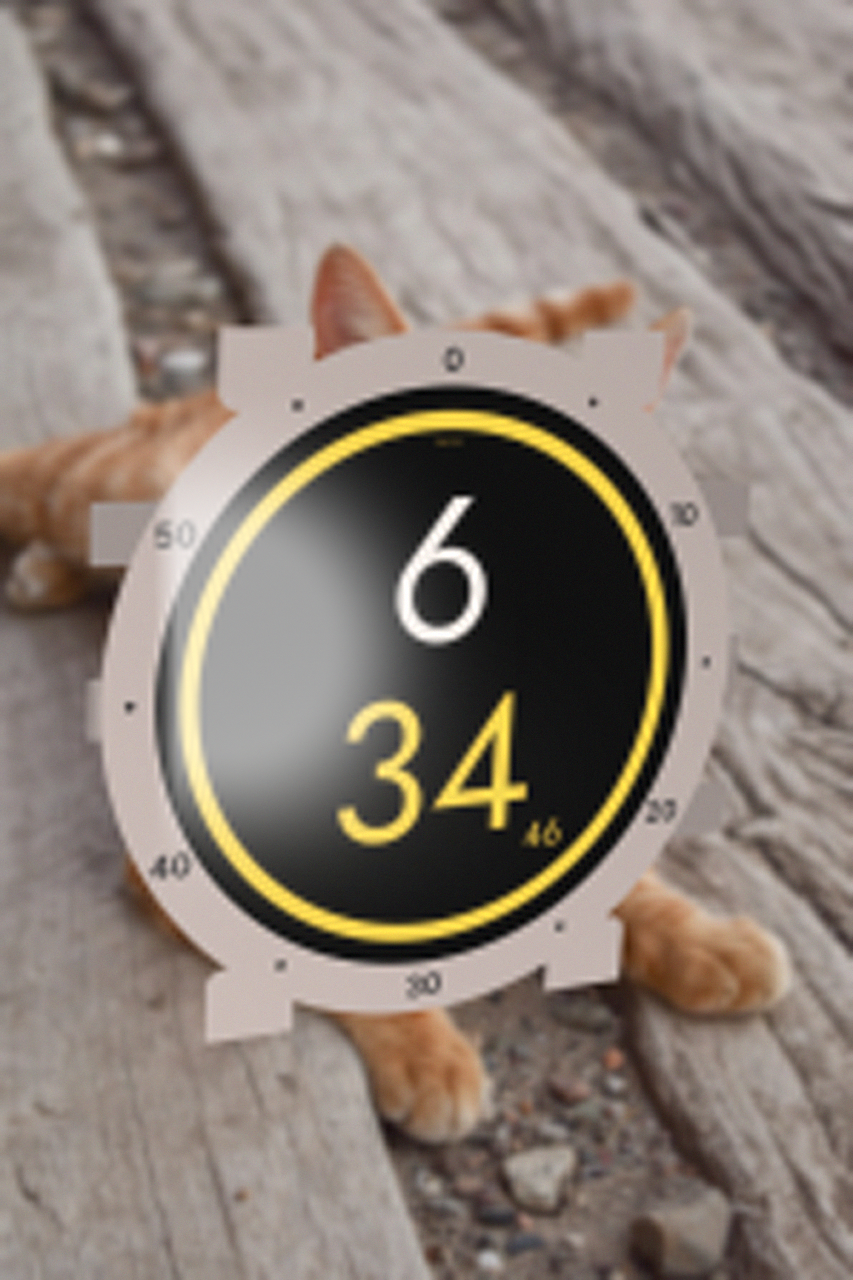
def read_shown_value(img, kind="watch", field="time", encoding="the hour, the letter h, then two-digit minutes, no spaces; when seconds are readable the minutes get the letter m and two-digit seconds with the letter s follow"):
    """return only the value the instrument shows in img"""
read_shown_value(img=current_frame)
6h34
